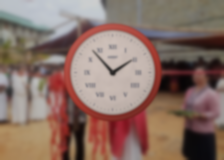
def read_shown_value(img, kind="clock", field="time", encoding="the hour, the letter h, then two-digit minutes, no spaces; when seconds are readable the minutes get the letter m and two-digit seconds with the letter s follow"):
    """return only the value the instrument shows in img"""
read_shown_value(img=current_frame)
1h53
